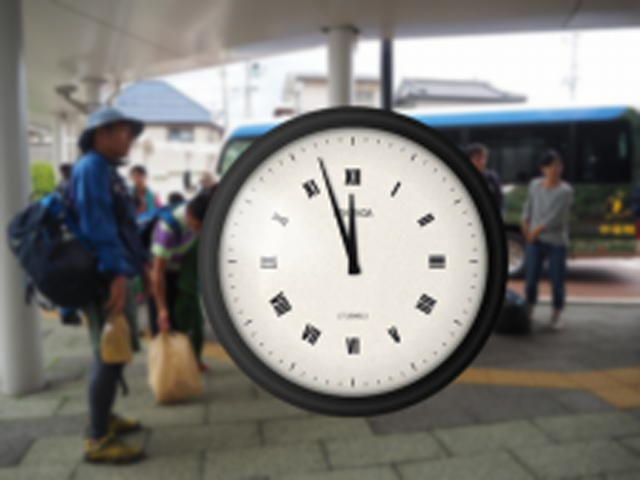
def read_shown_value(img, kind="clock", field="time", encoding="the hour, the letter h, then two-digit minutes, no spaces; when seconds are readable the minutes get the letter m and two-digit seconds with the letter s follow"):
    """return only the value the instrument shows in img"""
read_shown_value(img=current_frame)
11h57
